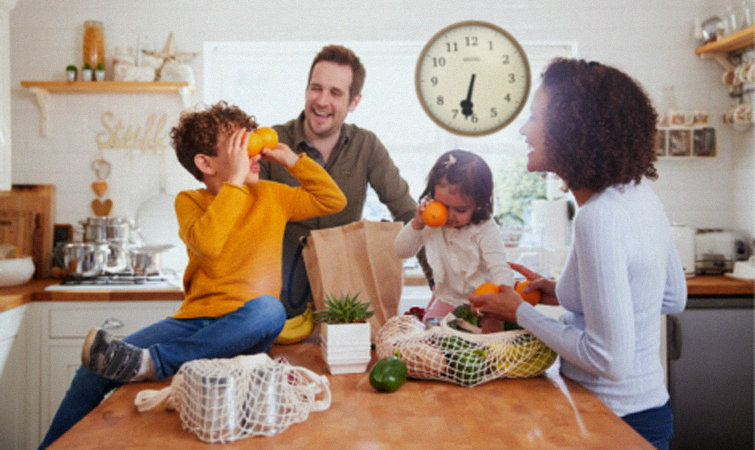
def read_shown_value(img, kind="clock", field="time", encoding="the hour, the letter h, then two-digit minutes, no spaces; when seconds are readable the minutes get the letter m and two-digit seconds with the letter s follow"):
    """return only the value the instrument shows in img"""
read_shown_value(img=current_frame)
6h32
